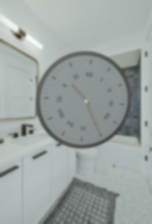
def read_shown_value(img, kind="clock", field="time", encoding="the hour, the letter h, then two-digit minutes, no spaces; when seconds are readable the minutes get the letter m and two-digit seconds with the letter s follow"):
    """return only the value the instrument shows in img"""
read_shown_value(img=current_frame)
10h25
